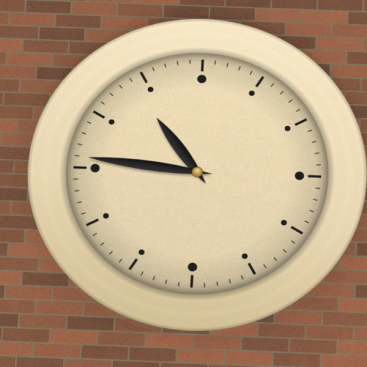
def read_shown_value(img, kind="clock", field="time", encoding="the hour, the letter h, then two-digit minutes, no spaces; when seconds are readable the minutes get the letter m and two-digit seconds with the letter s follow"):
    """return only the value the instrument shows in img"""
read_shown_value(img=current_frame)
10h46
